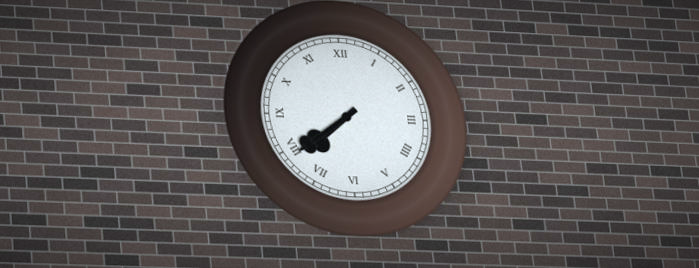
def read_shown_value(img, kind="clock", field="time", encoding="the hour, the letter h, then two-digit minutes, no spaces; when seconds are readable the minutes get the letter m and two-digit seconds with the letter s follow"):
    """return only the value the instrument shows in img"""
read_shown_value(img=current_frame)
7h39
